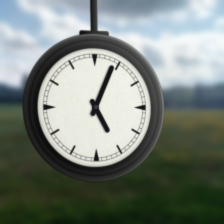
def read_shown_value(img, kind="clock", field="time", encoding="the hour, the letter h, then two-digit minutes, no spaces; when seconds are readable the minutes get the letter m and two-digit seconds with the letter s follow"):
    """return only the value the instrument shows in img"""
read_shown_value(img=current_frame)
5h04
